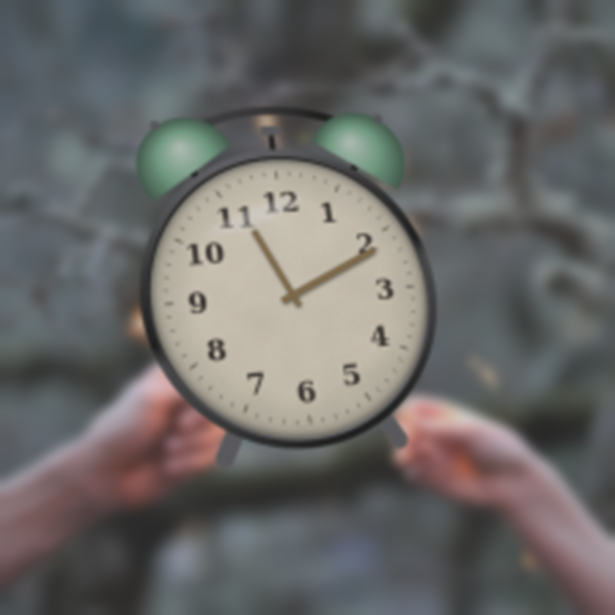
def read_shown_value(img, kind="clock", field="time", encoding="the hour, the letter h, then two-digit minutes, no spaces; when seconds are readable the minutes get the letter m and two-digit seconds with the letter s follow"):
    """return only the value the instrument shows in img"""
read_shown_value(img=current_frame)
11h11
